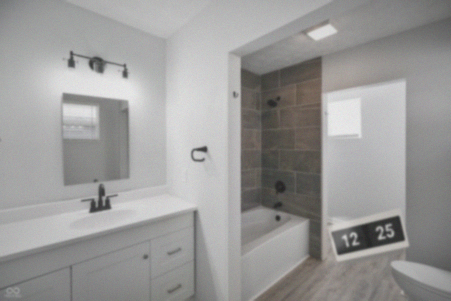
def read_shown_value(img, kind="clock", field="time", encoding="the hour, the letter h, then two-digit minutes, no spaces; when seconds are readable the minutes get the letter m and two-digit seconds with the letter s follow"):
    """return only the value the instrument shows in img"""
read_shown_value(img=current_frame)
12h25
